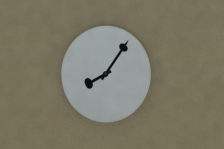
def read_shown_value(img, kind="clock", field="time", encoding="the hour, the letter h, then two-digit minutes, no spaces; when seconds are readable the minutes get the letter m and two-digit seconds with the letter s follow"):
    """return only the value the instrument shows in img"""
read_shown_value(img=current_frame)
8h06
